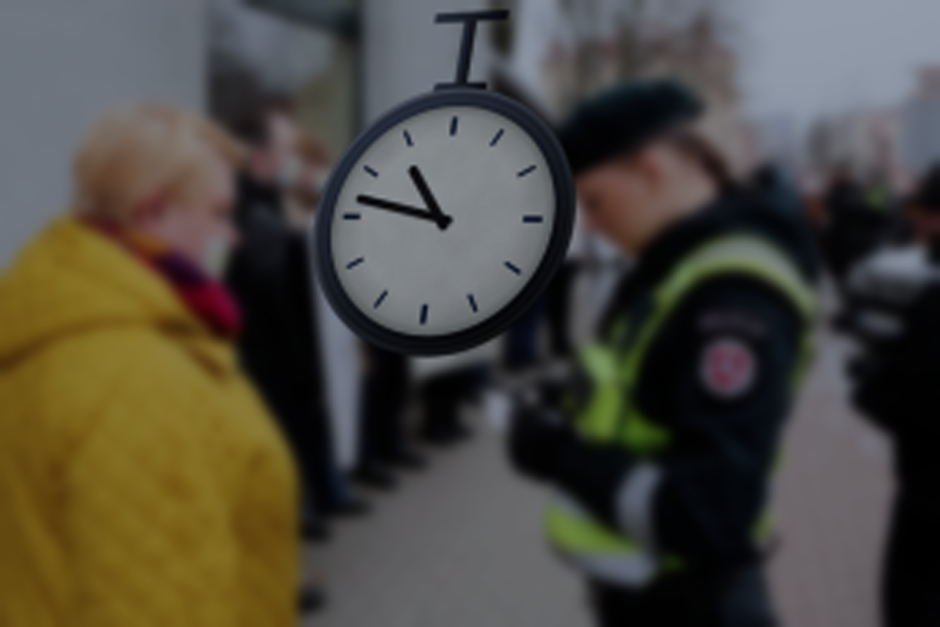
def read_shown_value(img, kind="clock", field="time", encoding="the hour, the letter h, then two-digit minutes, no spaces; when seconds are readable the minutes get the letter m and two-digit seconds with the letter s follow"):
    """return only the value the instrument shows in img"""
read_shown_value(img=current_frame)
10h47
